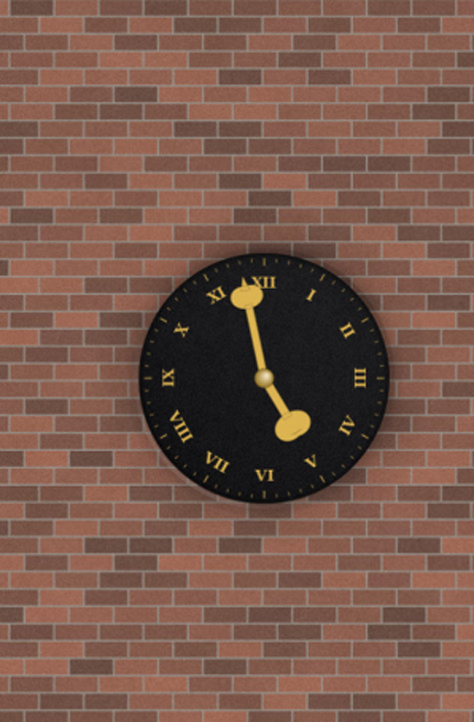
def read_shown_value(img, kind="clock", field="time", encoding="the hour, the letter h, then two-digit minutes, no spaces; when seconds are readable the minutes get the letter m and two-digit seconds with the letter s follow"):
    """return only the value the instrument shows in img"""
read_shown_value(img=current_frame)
4h58
